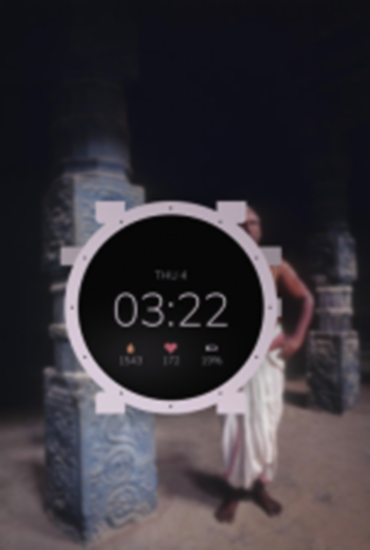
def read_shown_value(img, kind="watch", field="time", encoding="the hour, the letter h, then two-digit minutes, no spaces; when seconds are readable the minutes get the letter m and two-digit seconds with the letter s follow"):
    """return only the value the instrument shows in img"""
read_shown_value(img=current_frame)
3h22
